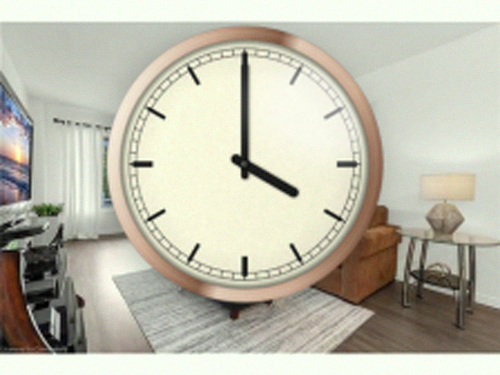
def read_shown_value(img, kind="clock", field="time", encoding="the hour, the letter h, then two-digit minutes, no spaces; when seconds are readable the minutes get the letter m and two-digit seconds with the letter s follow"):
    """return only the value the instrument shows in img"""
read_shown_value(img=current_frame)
4h00
